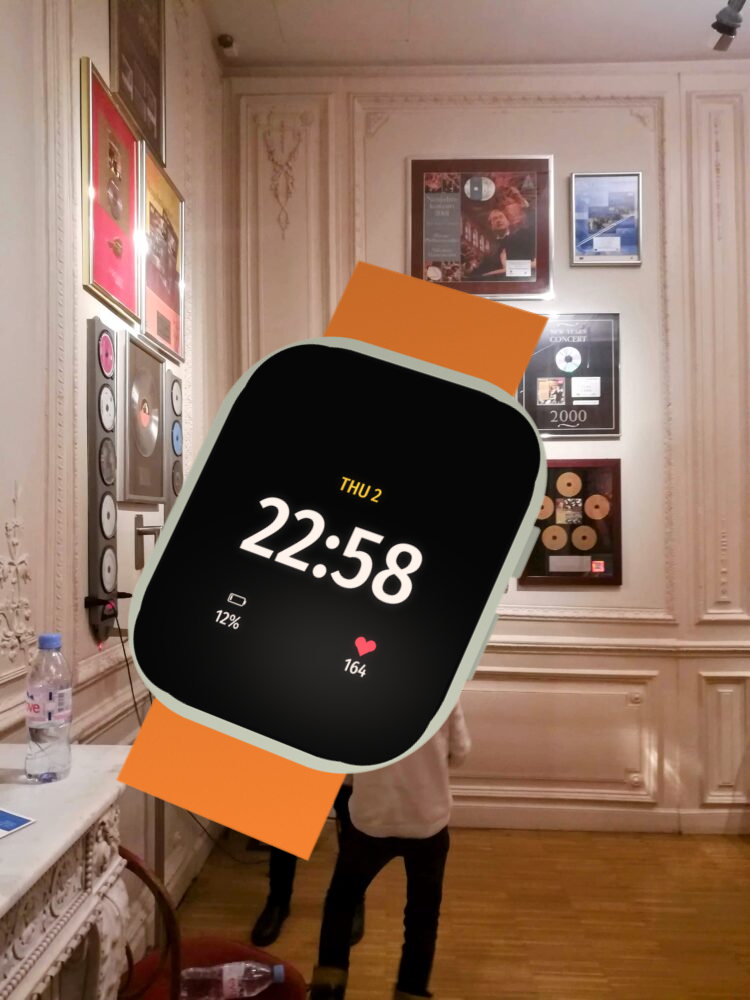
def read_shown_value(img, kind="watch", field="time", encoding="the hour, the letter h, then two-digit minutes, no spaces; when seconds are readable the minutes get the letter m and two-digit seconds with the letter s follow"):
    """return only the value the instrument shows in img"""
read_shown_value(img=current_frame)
22h58
